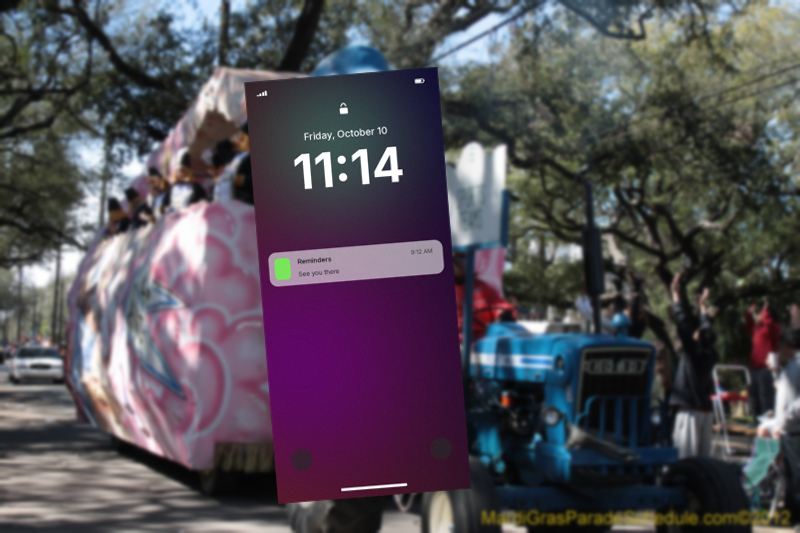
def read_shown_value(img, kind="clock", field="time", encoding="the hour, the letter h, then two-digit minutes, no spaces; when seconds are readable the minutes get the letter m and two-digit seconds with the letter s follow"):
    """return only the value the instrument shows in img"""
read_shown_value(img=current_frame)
11h14
